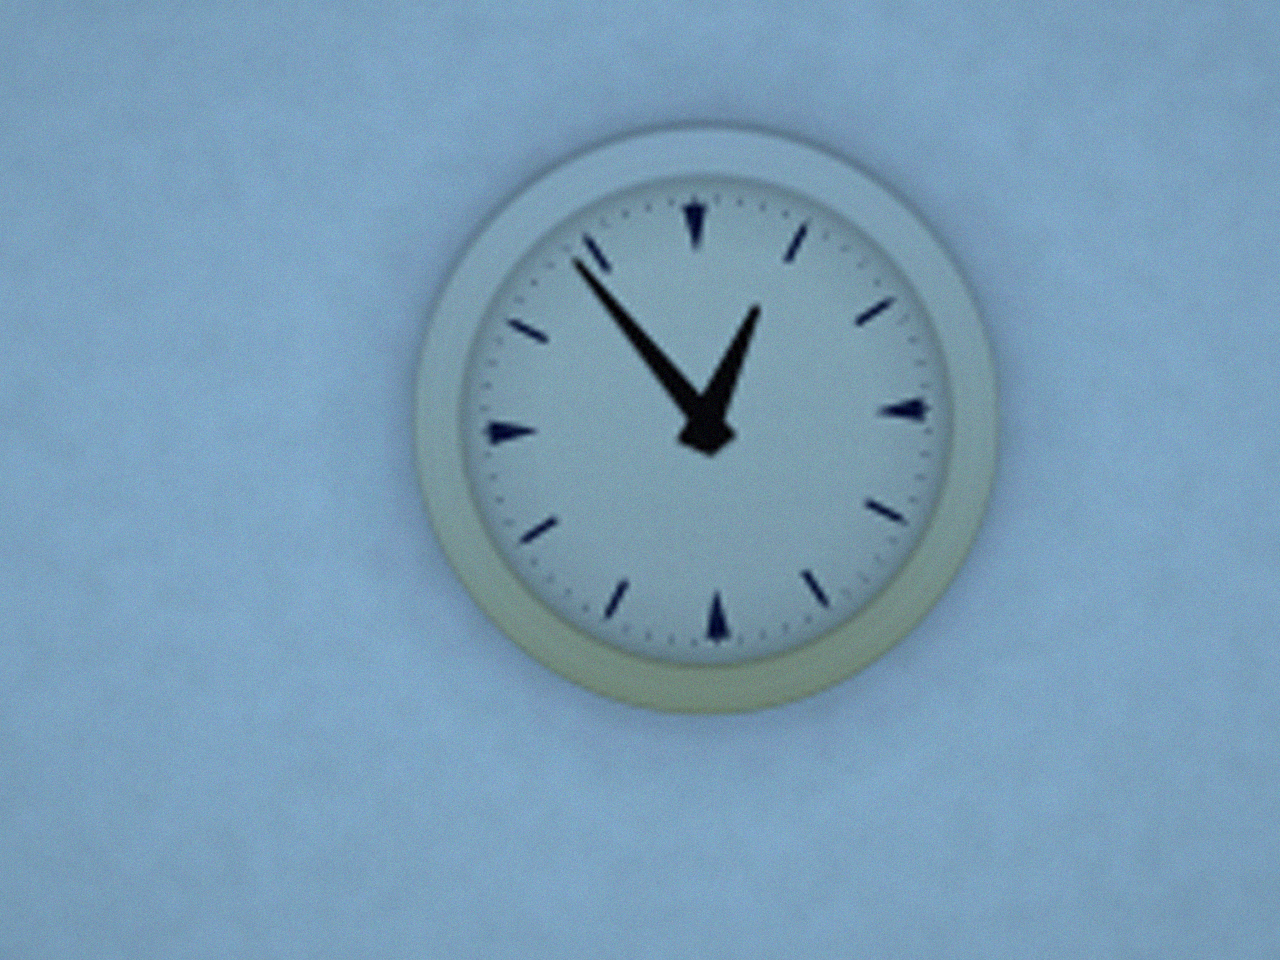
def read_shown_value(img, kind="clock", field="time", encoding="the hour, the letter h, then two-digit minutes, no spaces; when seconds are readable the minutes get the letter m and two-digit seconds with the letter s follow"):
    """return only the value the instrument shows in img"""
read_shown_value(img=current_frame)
12h54
